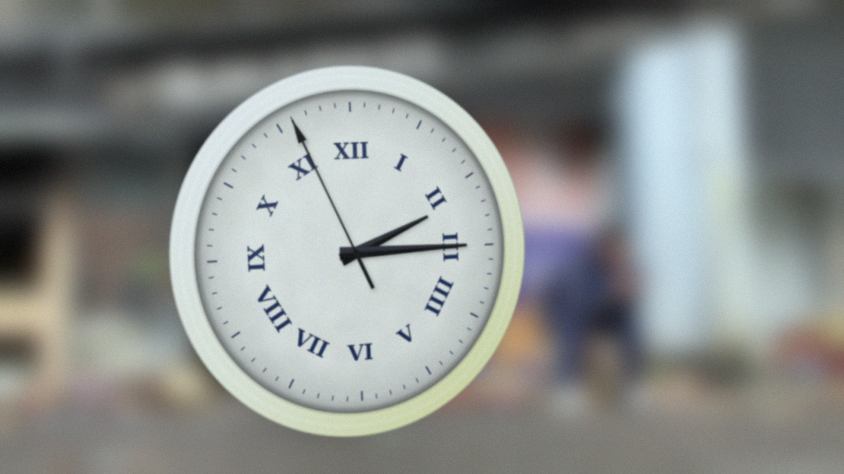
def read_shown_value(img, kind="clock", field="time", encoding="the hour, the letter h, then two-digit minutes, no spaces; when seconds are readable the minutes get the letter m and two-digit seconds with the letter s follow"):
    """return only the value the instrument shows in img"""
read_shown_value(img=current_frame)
2h14m56s
